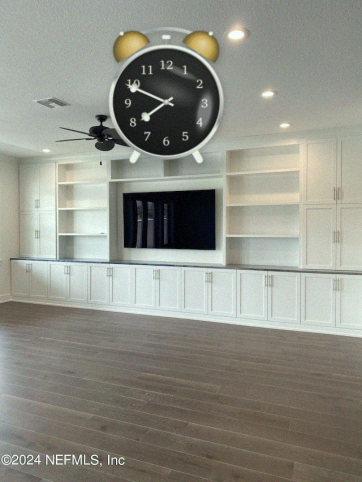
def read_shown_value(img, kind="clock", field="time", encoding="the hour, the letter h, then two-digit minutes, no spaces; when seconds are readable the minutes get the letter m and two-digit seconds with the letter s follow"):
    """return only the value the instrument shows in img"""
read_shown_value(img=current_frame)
7h49
